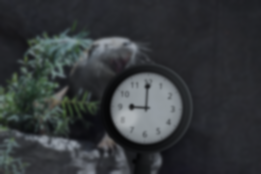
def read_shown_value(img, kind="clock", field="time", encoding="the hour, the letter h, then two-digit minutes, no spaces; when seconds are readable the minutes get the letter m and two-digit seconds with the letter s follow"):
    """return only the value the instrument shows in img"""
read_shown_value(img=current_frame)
9h00
